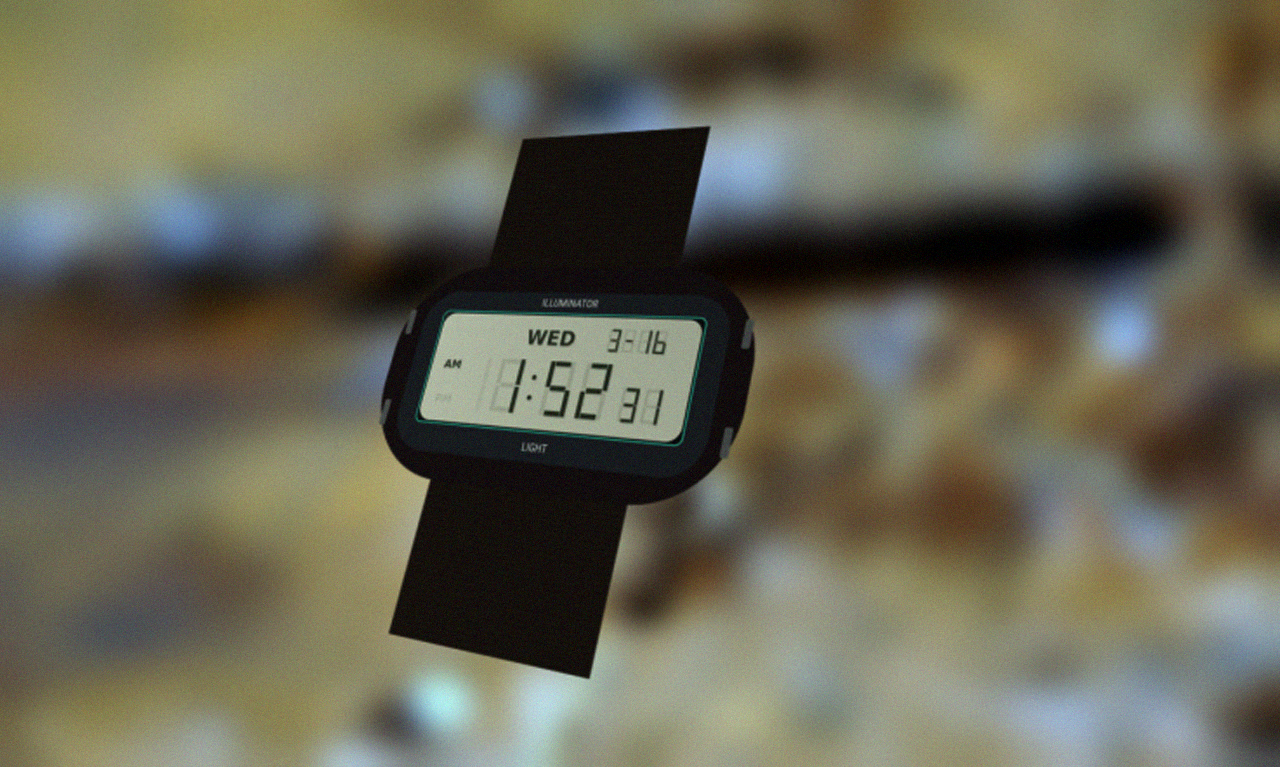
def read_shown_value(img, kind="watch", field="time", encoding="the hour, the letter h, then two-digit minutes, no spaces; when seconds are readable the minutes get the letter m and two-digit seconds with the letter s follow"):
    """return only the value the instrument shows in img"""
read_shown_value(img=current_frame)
1h52m31s
